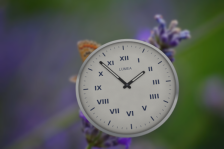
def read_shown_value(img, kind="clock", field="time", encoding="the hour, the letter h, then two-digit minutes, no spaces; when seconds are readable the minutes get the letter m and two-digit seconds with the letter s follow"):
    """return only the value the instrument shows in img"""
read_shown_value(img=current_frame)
1h53
